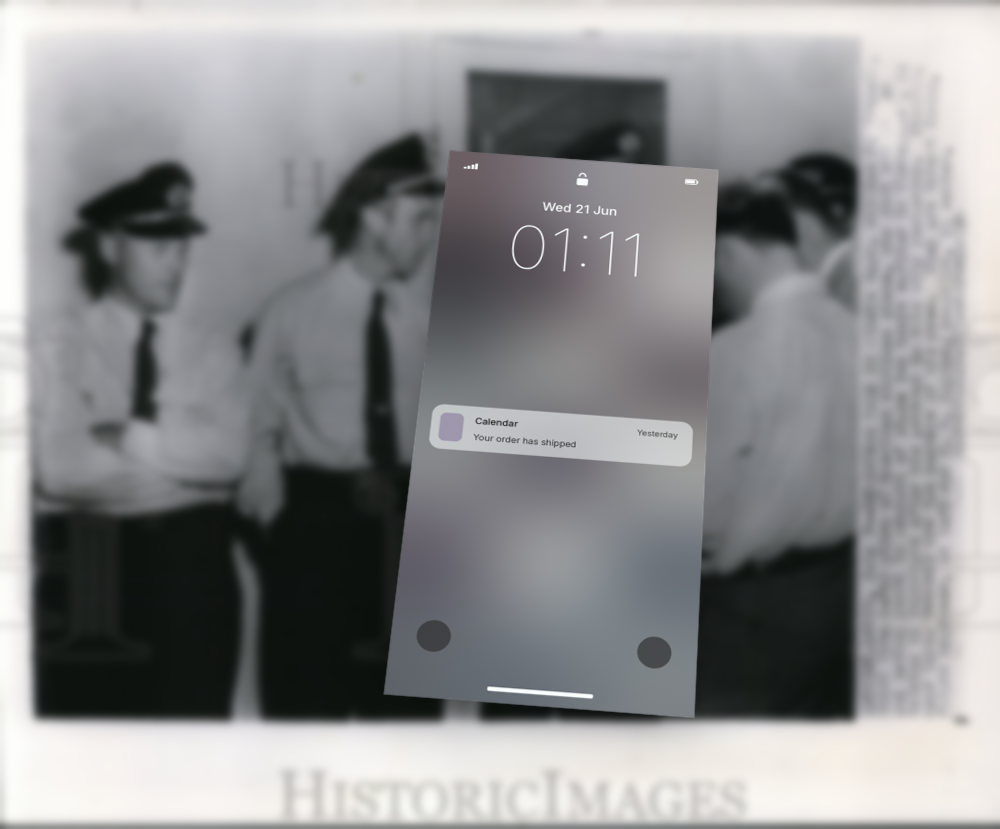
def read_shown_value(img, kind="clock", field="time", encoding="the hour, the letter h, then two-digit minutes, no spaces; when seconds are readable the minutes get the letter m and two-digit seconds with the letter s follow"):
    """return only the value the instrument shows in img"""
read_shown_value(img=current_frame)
1h11
